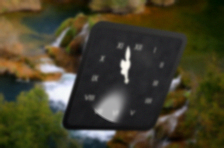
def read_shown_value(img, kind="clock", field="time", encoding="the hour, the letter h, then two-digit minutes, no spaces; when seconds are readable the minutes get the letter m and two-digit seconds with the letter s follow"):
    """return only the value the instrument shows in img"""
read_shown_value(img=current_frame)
10h57
